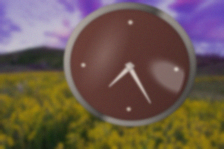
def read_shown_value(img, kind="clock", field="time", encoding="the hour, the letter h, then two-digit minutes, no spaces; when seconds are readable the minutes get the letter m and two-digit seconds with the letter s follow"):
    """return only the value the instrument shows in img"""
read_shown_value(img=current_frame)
7h25
